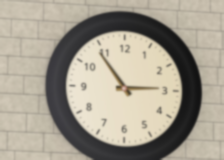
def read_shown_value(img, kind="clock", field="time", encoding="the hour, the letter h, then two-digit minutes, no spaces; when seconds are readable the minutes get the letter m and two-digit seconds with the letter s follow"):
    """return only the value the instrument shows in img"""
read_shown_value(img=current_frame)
2h54
